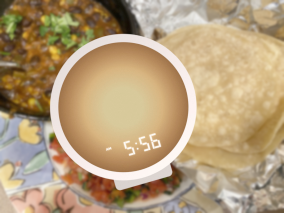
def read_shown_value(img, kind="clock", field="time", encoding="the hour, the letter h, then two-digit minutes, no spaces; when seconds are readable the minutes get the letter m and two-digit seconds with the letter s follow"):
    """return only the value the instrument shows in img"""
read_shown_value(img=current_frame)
5h56
